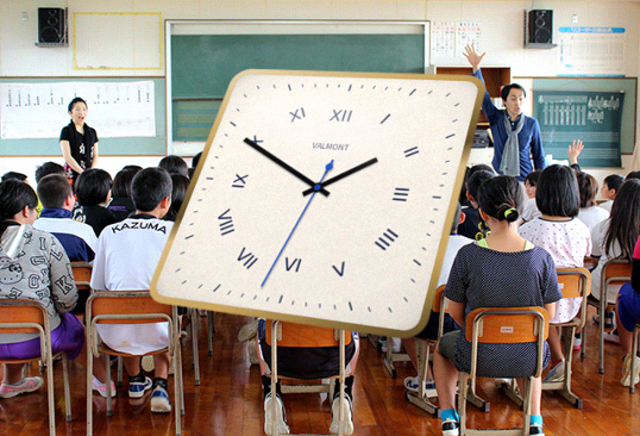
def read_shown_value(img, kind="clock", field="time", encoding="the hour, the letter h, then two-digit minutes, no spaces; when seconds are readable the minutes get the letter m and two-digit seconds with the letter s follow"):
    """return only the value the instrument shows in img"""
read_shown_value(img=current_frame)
1h49m32s
